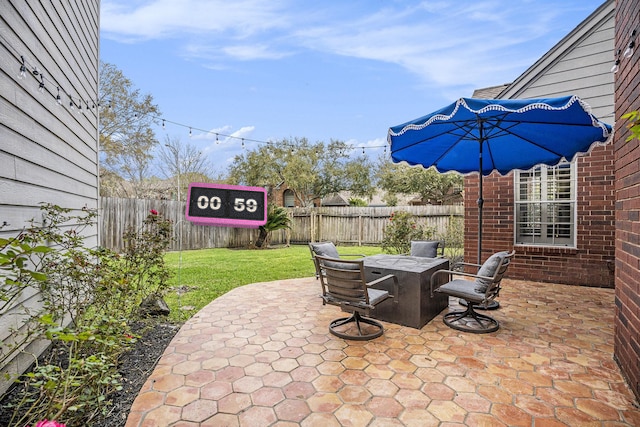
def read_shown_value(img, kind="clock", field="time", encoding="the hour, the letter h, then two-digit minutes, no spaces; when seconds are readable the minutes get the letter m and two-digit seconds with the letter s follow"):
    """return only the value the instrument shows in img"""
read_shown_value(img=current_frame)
0h59
